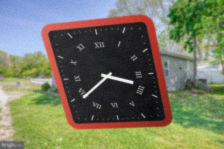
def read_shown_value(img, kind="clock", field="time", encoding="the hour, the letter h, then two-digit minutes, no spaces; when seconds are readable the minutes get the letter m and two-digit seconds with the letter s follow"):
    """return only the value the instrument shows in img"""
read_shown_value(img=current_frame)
3h39
